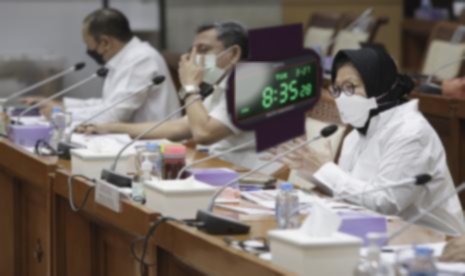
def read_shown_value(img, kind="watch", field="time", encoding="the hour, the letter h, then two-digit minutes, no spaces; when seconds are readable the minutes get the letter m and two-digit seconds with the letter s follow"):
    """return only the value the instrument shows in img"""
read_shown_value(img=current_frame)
8h35
